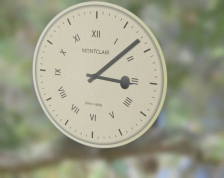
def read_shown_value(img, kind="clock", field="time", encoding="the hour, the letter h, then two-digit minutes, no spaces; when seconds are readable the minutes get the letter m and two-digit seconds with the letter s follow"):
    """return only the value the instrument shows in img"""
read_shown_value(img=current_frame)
3h08
